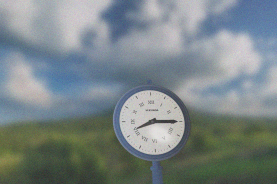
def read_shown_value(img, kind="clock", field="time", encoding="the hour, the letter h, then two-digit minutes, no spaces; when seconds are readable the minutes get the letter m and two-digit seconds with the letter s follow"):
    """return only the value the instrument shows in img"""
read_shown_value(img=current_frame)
8h15
